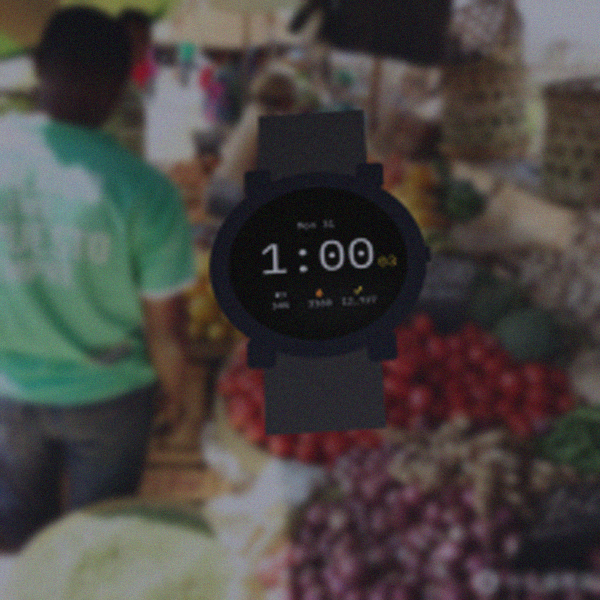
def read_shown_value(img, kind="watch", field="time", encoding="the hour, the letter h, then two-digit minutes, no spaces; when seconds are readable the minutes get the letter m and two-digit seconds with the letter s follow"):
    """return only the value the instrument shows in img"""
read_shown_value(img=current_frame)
1h00
